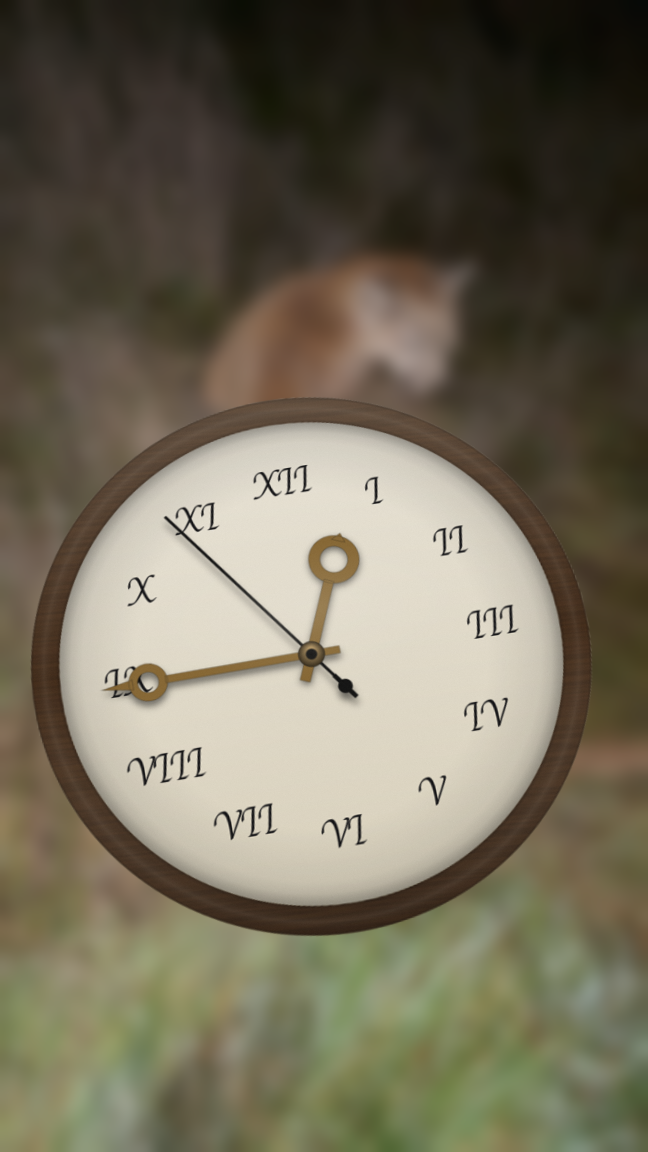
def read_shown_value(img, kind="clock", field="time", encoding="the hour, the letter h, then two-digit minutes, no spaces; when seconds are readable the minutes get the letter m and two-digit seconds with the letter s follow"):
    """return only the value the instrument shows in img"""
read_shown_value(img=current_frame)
12h44m54s
